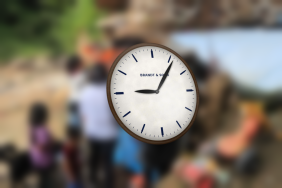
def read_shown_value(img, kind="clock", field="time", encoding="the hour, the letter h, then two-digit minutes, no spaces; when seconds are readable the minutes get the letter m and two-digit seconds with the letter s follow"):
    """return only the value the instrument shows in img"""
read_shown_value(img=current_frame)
9h06
